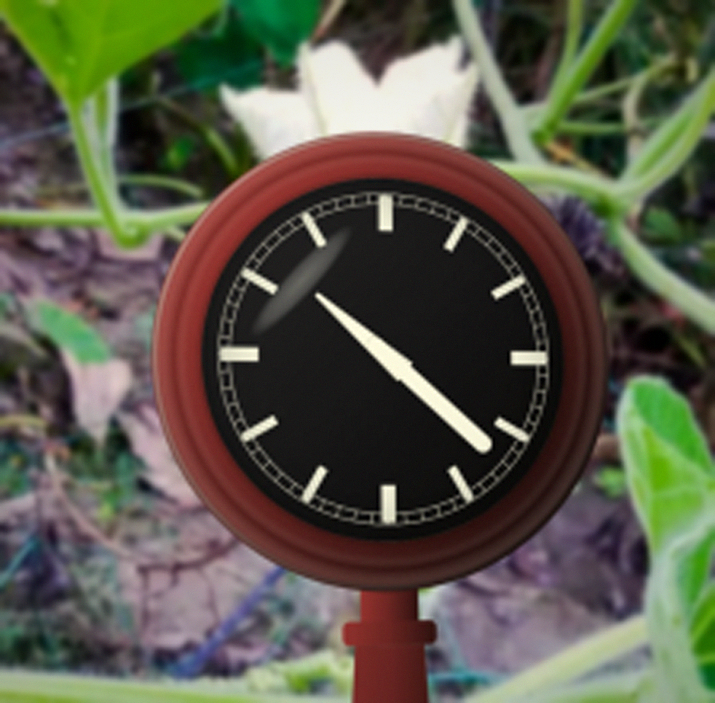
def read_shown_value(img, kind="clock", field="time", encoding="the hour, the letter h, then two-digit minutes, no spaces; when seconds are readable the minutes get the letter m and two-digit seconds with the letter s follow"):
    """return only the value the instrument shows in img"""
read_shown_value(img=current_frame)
10h22
